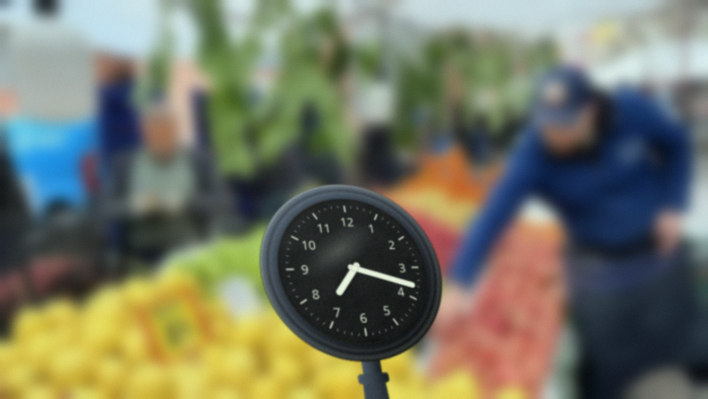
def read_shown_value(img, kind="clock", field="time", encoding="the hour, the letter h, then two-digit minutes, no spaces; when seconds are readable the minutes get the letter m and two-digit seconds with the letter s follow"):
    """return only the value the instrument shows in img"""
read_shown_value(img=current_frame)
7h18
